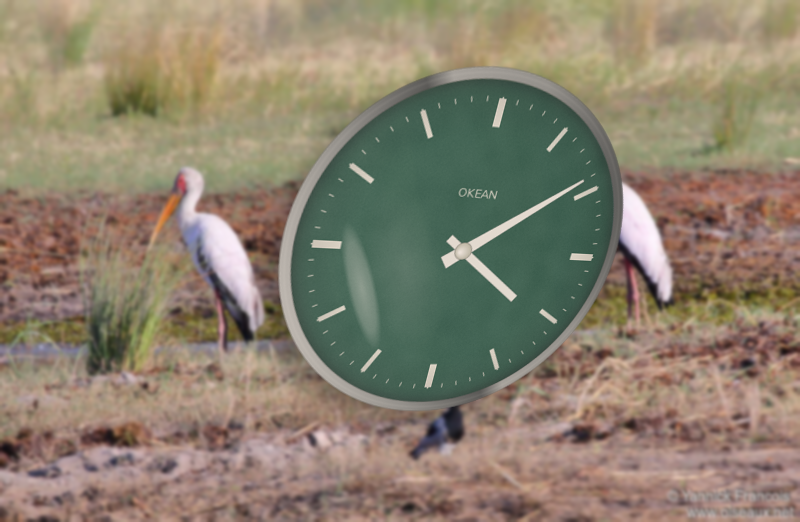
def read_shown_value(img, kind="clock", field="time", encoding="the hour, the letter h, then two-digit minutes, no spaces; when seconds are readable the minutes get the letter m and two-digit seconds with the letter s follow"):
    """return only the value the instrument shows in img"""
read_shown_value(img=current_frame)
4h09
